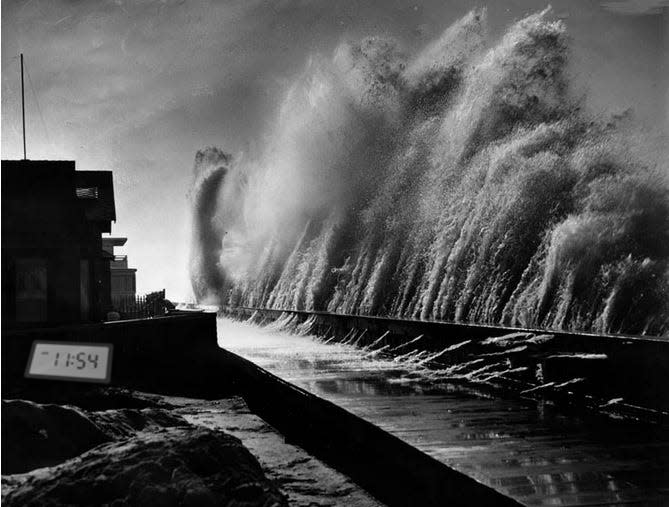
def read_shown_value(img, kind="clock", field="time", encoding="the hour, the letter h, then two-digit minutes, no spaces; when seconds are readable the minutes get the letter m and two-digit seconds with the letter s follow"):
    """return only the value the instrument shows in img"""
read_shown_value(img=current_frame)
11h54
